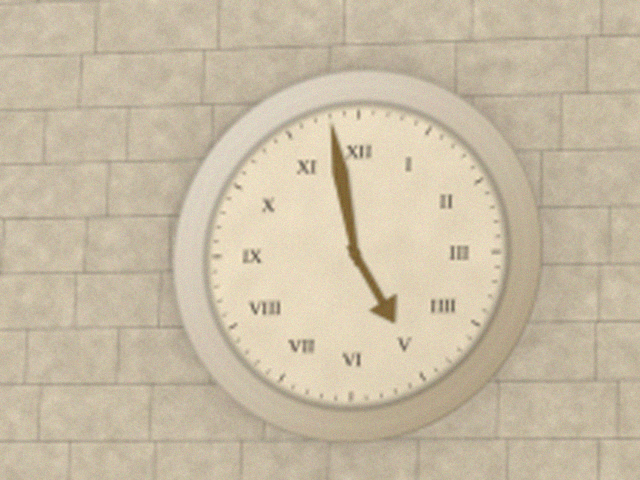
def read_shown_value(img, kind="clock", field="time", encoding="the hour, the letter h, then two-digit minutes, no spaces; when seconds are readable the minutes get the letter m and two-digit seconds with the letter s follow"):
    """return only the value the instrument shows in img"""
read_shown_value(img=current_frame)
4h58
